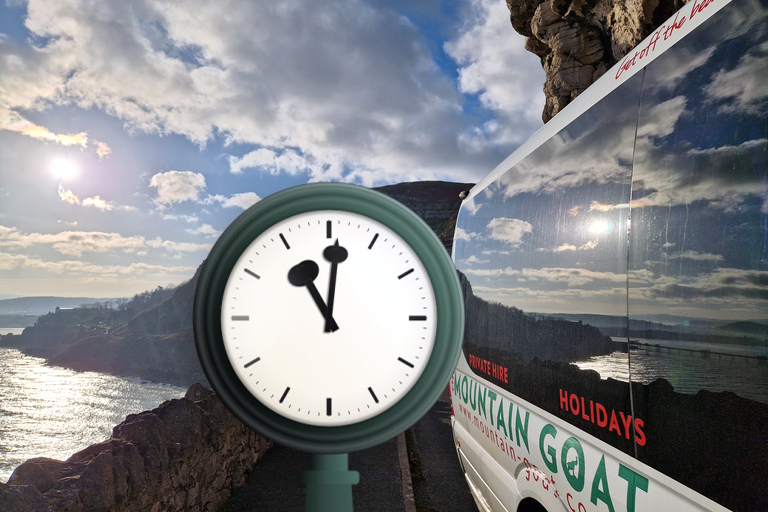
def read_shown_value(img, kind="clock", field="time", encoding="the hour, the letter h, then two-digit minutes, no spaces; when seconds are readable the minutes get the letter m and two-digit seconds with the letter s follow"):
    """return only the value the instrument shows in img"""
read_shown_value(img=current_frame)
11h01
